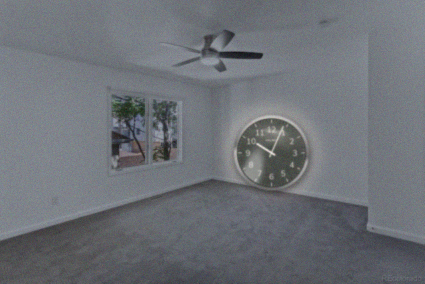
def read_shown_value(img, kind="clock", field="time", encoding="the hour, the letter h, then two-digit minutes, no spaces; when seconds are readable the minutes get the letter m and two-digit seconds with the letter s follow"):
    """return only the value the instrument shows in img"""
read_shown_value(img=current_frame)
10h04
